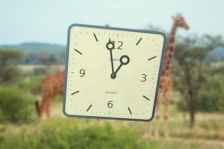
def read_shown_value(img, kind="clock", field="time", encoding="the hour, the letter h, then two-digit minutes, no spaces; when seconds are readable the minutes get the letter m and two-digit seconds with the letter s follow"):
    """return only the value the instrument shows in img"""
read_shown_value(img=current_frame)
12h58
